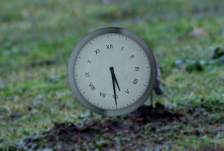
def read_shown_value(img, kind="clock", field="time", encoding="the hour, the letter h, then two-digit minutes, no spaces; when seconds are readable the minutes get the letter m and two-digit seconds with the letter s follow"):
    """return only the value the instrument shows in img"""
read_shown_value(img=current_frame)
5h30
